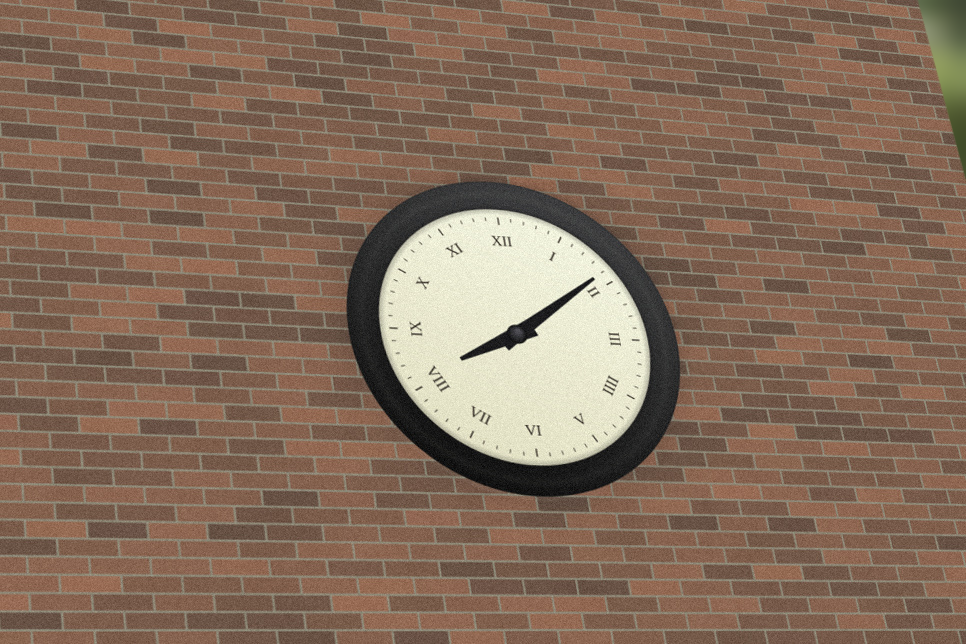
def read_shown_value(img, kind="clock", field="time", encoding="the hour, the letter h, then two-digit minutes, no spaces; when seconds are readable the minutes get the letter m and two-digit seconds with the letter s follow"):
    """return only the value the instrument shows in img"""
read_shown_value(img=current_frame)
8h09
